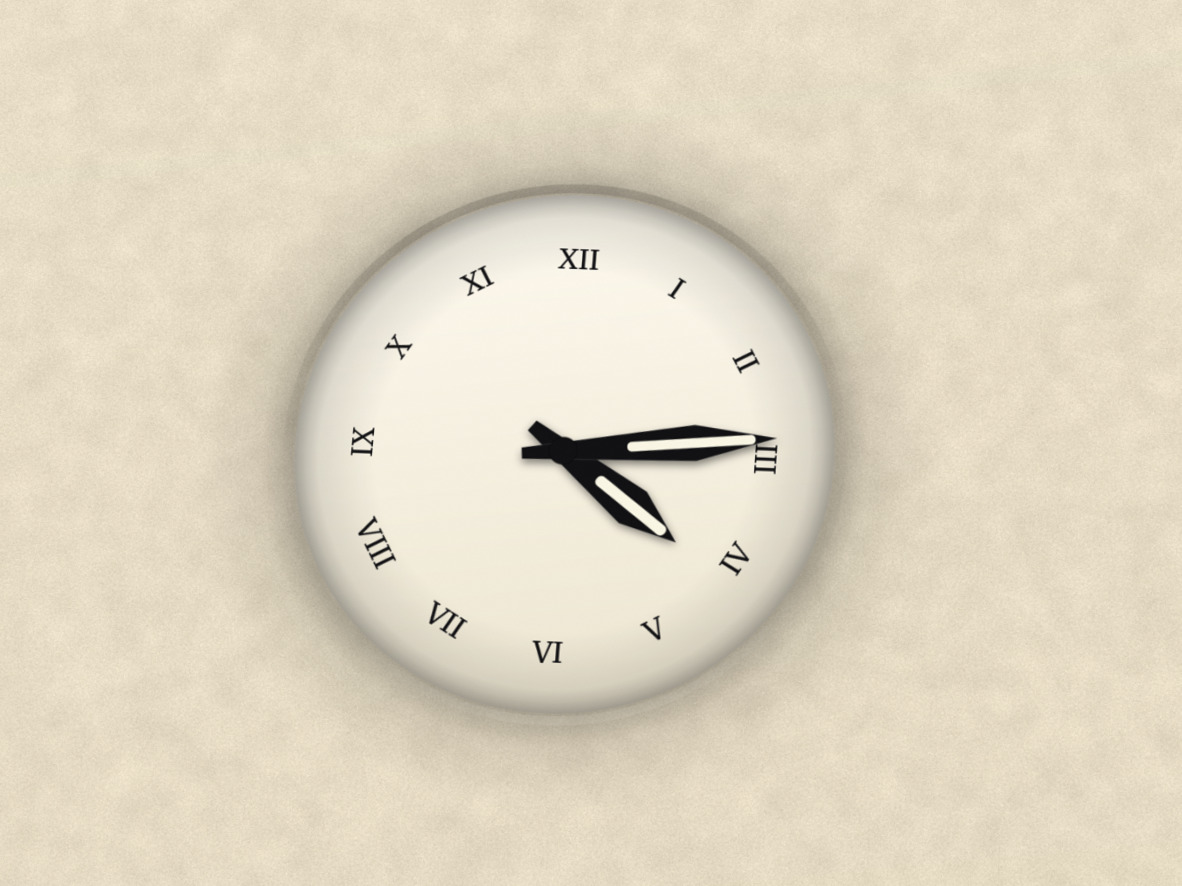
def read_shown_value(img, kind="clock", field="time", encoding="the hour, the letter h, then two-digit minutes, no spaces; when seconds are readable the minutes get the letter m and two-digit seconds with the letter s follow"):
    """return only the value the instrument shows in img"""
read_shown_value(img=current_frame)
4h14
